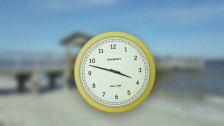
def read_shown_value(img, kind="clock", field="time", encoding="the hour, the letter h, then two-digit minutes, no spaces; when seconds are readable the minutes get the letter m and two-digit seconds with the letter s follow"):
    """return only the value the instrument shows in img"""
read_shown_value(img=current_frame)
3h48
